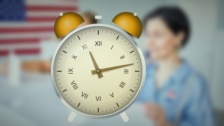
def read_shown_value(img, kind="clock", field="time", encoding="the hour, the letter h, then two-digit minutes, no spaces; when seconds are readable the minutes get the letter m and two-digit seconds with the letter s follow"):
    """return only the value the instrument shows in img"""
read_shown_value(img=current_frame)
11h13
